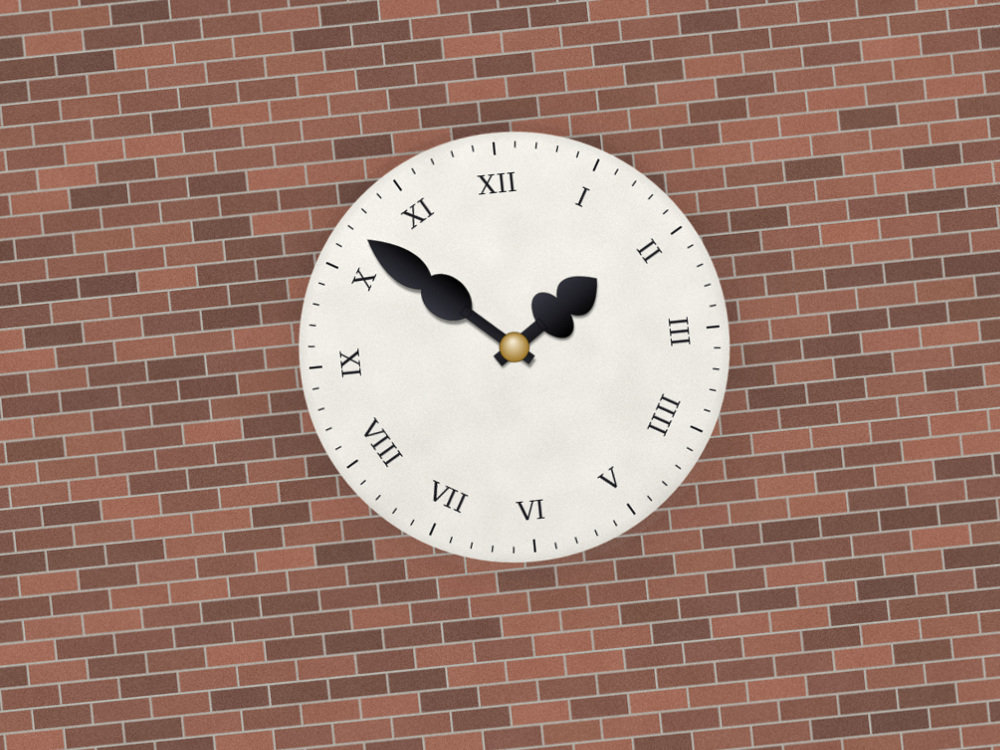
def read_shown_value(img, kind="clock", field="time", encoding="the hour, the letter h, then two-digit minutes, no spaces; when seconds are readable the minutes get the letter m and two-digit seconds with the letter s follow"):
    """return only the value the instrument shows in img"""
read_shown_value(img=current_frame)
1h52
